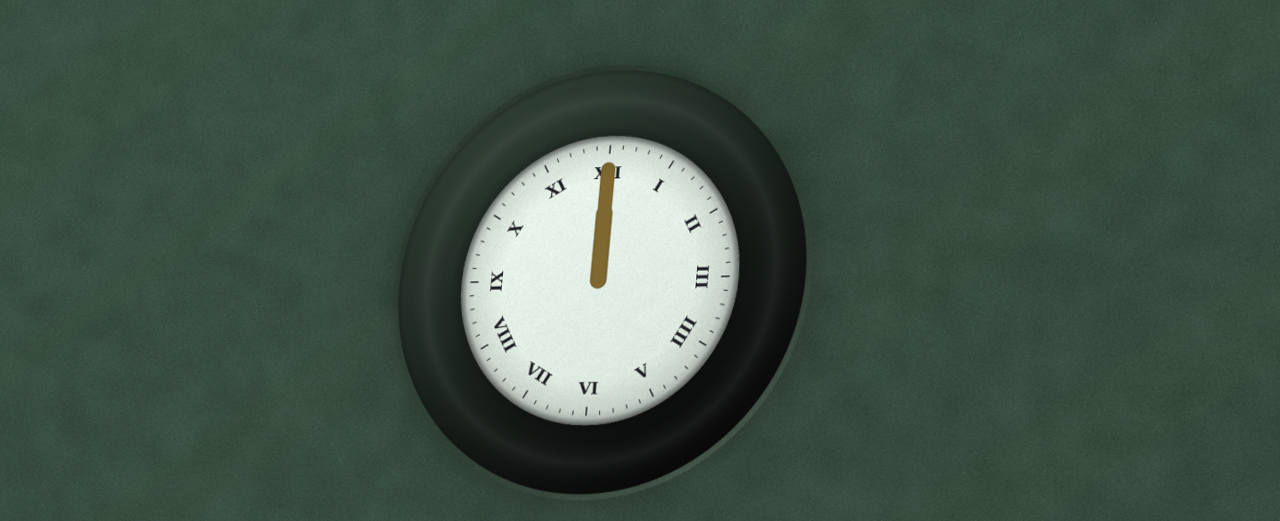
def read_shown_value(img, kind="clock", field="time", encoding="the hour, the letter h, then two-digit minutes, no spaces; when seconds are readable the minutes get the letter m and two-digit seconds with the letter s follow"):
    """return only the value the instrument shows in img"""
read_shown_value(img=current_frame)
12h00
